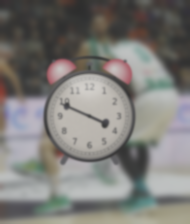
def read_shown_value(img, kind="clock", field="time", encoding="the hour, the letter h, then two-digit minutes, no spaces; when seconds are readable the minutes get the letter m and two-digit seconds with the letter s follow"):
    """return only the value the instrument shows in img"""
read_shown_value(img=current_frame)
3h49
